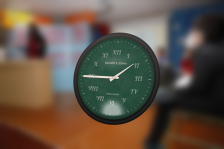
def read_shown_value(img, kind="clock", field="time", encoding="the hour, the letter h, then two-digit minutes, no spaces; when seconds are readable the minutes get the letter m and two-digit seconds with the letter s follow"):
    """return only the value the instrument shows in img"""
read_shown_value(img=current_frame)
1h45
